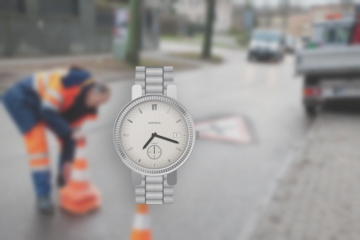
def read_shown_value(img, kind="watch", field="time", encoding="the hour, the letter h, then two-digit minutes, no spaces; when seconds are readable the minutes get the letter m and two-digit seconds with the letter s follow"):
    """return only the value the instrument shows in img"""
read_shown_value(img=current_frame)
7h18
